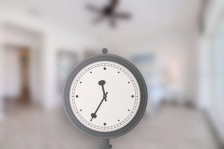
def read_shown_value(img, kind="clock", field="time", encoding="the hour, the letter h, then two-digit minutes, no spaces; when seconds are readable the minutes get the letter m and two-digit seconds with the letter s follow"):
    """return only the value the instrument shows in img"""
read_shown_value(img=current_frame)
11h35
